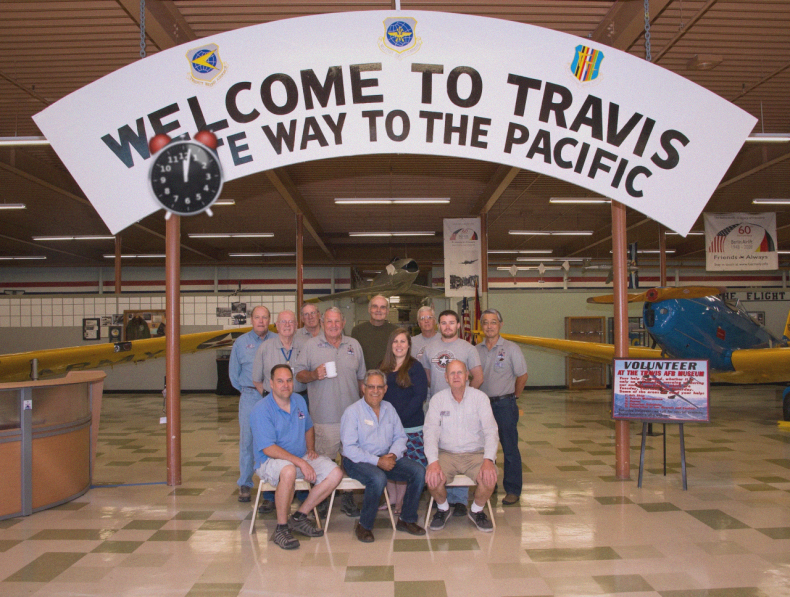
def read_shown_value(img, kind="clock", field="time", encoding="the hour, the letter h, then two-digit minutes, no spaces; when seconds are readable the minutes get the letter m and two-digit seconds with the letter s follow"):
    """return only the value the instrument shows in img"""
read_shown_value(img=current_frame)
12h02
